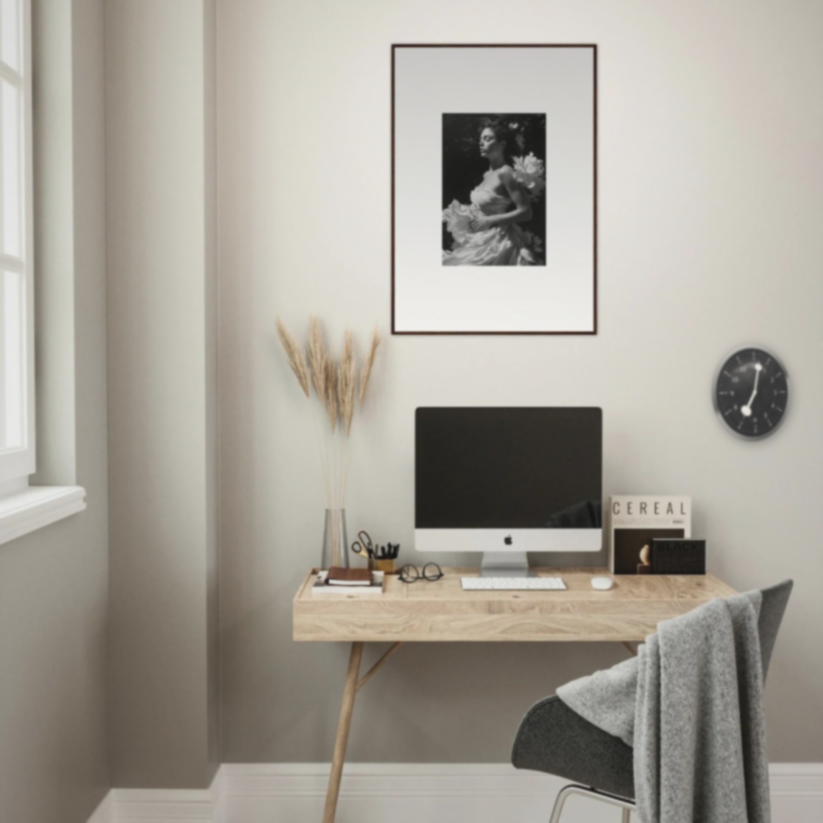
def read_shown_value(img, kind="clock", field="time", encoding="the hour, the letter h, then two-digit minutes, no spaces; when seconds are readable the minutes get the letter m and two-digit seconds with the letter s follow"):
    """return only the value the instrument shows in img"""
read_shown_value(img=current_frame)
7h02
